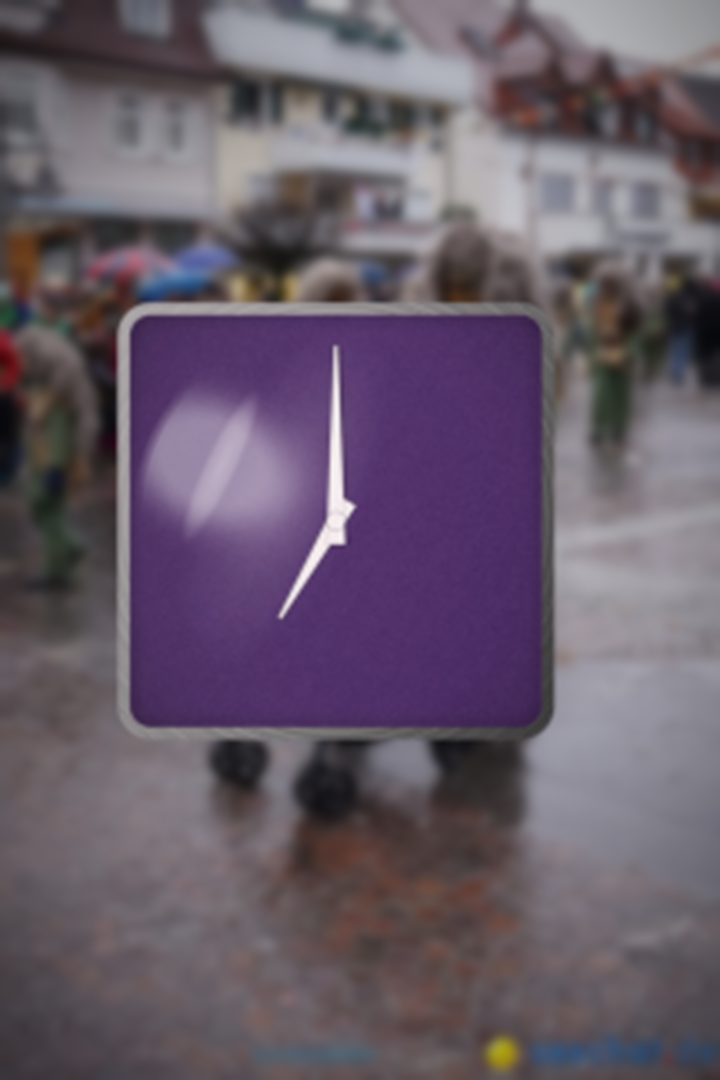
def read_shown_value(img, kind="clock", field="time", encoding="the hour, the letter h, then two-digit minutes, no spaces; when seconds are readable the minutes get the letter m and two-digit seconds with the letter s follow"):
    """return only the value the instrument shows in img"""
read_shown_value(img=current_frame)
7h00
